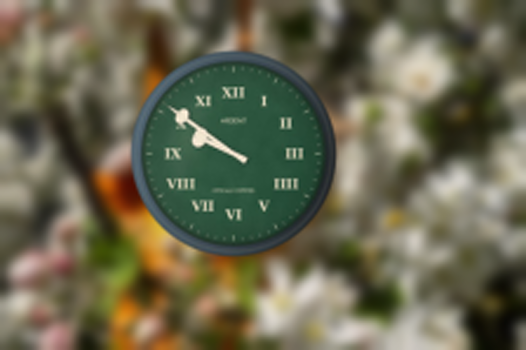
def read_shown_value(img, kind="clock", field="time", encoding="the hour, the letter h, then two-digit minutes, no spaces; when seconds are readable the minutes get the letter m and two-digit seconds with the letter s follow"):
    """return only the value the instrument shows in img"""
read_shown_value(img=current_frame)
9h51
